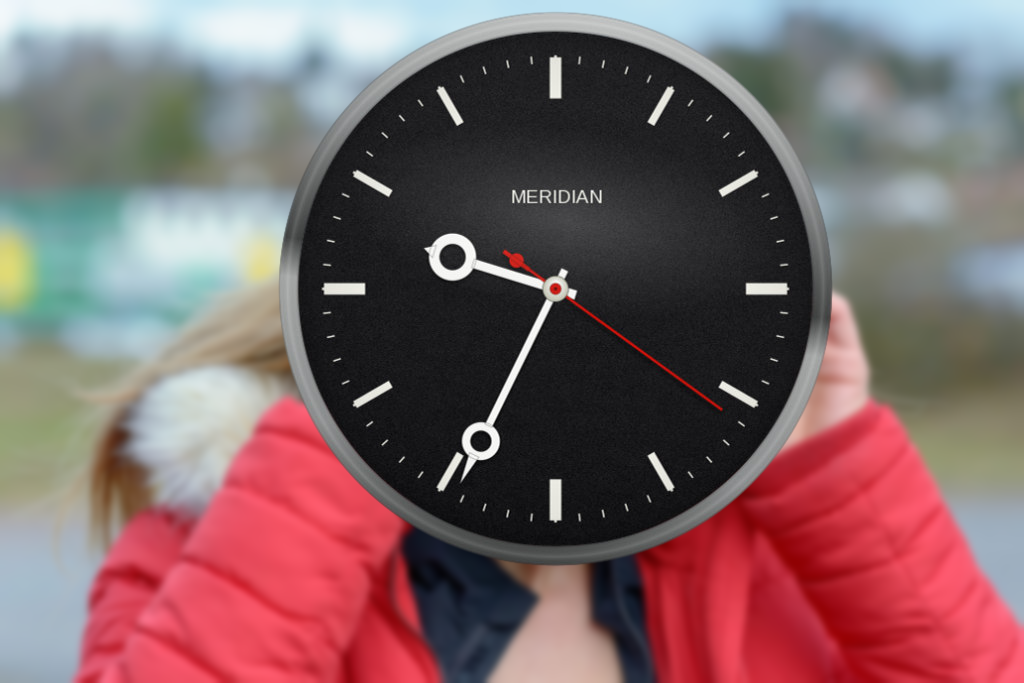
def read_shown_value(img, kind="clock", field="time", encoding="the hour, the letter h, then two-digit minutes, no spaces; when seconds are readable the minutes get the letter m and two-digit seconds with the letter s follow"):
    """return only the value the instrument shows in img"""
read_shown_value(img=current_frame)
9h34m21s
